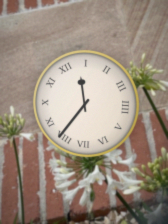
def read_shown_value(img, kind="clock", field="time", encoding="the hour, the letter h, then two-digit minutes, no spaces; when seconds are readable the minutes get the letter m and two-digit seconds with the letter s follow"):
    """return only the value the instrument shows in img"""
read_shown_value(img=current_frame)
12h41
